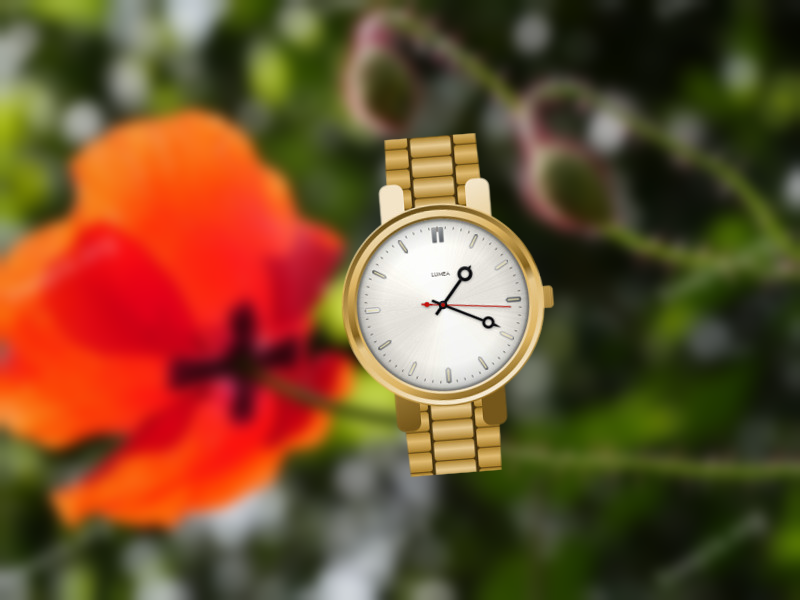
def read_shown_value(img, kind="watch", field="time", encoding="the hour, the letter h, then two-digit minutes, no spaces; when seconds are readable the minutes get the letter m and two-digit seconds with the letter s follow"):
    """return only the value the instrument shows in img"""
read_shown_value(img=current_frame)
1h19m16s
